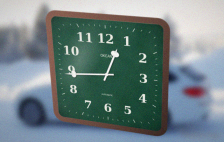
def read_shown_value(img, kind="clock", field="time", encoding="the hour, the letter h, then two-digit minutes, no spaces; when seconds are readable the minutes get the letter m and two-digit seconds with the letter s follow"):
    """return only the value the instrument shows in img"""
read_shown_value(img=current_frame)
12h44
